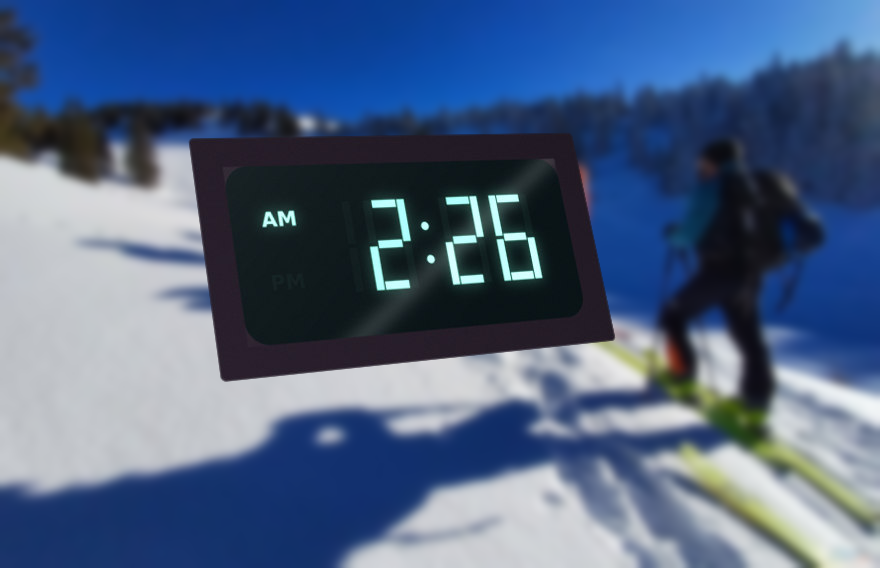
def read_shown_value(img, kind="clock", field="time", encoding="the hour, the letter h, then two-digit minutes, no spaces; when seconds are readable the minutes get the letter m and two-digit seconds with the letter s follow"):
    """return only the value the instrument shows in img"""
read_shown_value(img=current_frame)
2h26
